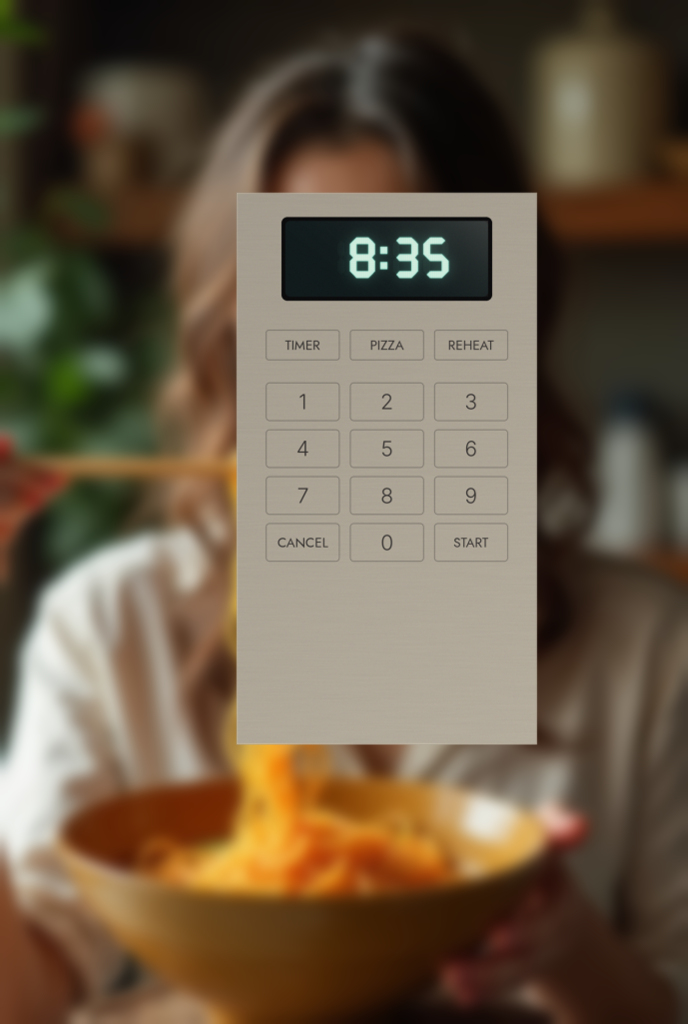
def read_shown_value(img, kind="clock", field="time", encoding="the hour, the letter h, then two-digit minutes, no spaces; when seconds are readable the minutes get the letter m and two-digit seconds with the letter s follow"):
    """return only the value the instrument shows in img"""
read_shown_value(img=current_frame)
8h35
